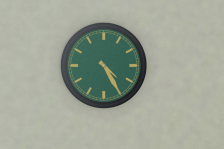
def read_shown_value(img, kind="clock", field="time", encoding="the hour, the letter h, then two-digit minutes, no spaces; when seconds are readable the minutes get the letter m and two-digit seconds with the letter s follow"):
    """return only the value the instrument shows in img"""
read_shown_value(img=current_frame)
4h25
